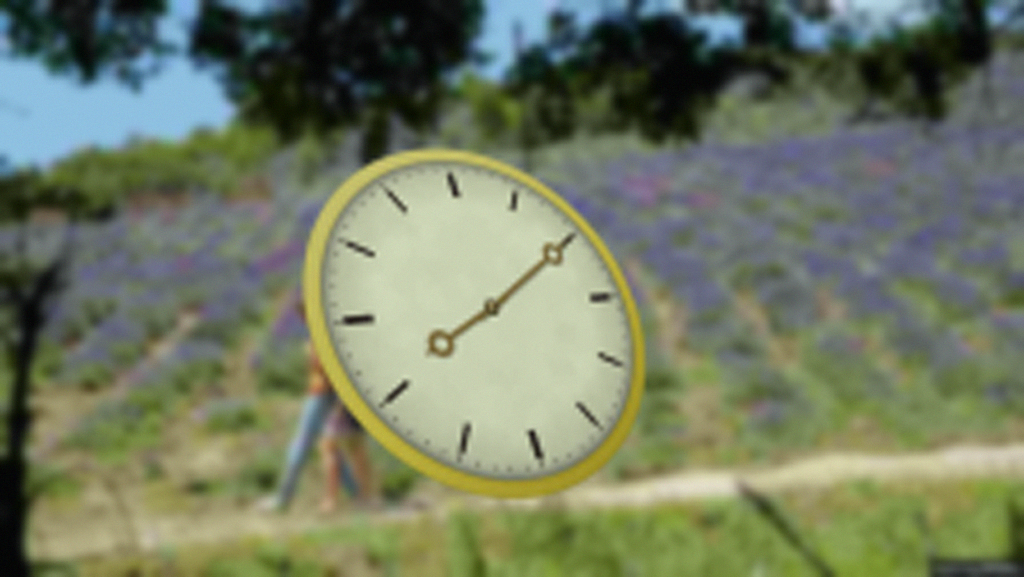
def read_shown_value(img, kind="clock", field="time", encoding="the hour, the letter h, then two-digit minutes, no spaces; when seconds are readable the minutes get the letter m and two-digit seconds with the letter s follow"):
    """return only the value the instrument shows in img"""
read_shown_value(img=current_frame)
8h10
